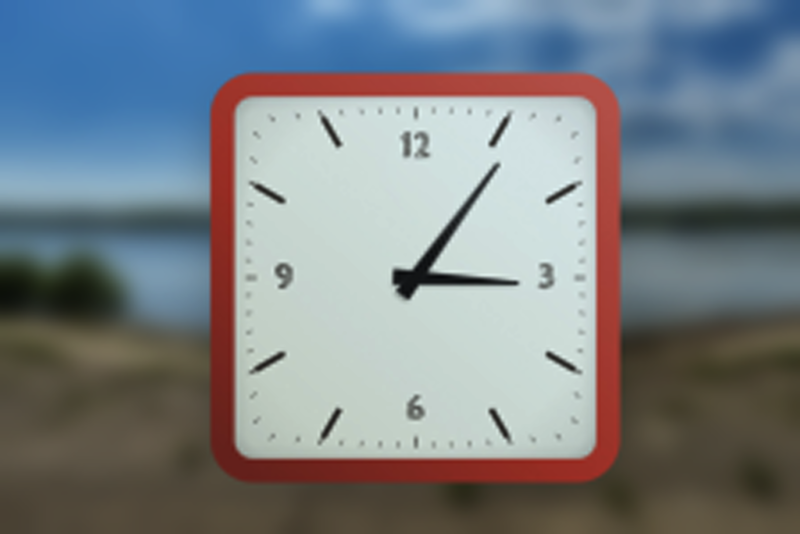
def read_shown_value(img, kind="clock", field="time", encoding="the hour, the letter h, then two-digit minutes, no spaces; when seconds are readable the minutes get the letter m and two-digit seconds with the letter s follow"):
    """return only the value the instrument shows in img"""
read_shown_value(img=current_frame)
3h06
